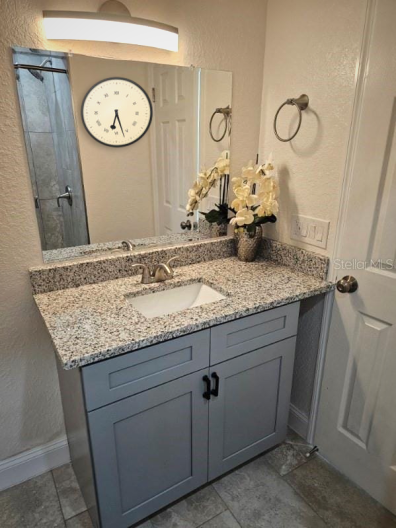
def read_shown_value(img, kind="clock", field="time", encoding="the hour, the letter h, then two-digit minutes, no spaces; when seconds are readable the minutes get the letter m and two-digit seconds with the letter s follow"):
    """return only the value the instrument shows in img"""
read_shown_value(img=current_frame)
6h27
